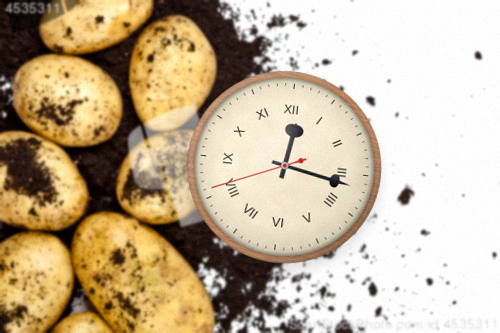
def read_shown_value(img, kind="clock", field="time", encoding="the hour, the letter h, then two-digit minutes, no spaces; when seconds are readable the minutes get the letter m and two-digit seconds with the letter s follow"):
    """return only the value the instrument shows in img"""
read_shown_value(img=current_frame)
12h16m41s
